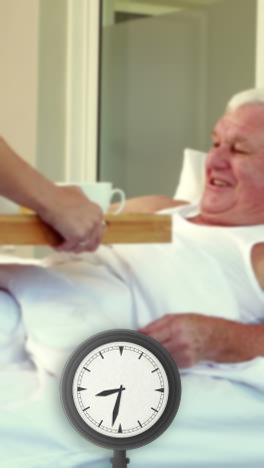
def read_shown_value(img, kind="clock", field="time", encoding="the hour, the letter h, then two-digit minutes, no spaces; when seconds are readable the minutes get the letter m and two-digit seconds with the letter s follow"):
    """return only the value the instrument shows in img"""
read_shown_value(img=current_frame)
8h32
